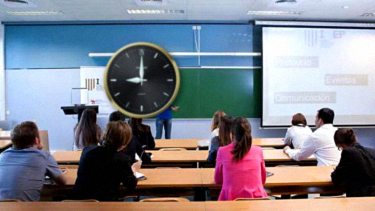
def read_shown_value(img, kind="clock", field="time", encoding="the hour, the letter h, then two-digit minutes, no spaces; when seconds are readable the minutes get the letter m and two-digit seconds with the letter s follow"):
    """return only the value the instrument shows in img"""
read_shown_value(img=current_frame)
9h00
